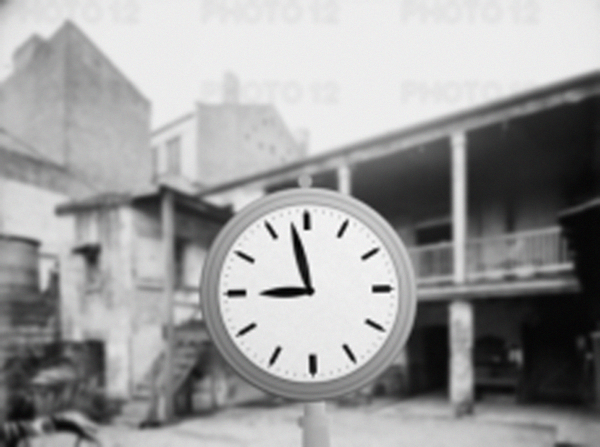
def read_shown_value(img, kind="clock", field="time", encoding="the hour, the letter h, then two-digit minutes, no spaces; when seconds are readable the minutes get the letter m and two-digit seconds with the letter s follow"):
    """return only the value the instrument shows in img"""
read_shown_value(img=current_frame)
8h58
